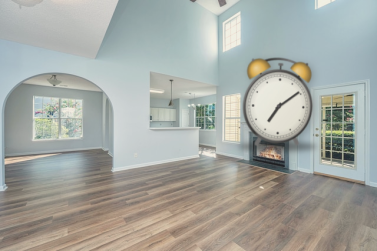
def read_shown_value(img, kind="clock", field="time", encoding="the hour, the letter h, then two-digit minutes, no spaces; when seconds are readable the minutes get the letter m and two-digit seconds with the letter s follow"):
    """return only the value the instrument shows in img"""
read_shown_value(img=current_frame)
7h09
